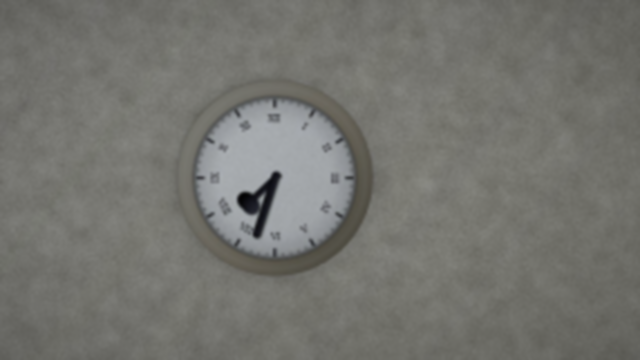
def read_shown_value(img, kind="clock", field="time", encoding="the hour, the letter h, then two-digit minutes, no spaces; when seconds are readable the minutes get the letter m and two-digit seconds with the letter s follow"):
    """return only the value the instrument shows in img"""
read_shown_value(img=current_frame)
7h33
